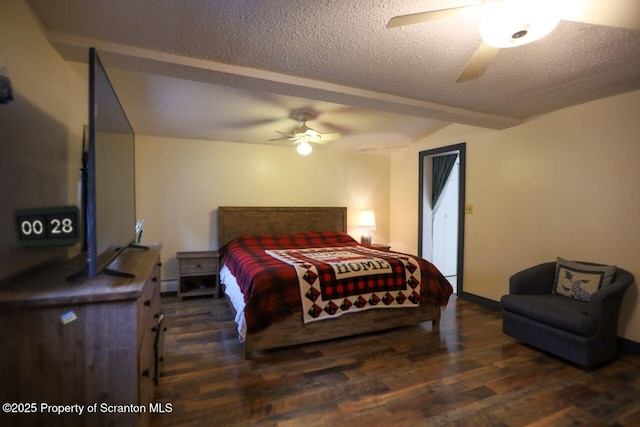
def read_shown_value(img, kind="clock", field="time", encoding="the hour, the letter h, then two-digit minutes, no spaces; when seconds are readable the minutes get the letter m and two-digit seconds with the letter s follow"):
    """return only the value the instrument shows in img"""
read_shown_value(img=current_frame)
0h28
